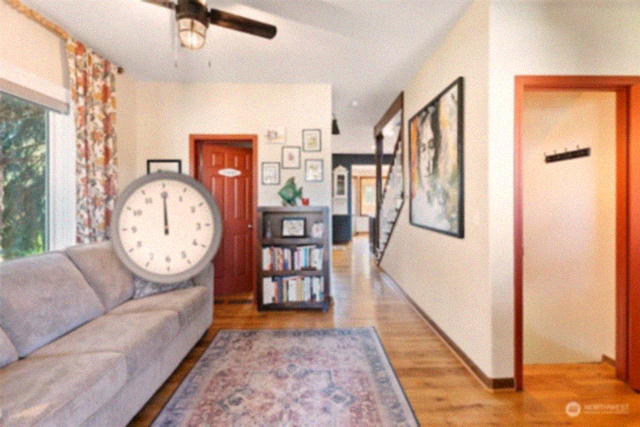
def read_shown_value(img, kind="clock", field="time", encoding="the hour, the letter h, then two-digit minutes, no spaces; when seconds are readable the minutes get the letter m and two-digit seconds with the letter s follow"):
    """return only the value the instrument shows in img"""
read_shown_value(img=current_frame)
12h00
